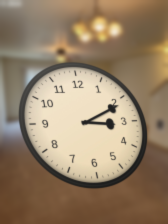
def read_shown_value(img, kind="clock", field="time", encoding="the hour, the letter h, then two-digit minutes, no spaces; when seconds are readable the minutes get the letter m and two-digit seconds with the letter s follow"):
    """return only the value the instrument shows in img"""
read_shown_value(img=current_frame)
3h11
